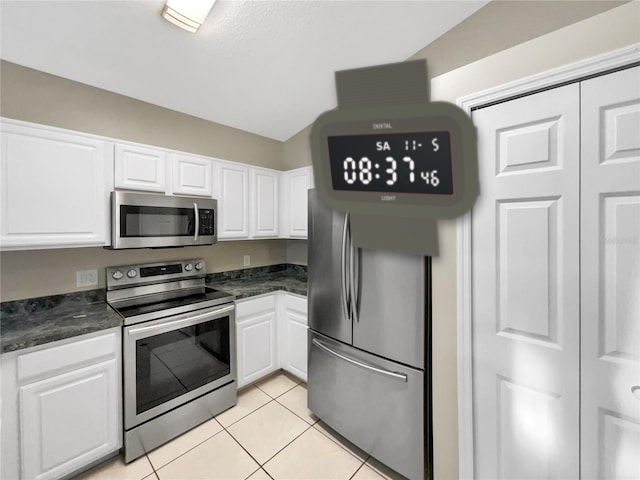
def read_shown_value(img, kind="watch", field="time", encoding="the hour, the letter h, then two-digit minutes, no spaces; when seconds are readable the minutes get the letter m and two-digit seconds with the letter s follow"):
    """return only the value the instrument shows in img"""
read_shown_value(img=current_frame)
8h37m46s
